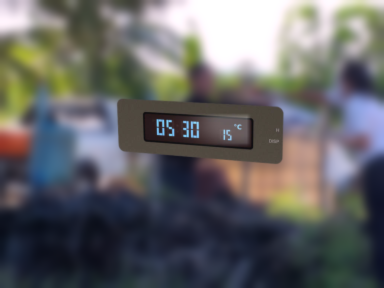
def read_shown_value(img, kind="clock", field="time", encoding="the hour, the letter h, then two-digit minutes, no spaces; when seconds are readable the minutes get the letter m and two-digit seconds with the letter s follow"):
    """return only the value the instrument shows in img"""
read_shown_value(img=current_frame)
5h30
